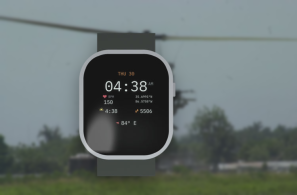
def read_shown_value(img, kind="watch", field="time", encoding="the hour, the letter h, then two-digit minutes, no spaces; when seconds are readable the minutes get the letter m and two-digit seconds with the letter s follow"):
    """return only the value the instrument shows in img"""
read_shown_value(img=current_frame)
4h38
